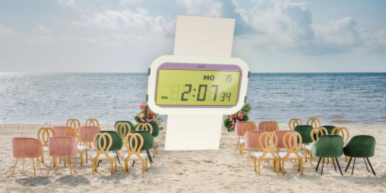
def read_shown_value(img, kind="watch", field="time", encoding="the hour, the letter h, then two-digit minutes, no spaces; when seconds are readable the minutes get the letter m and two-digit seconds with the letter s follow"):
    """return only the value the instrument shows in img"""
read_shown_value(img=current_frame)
2h07
